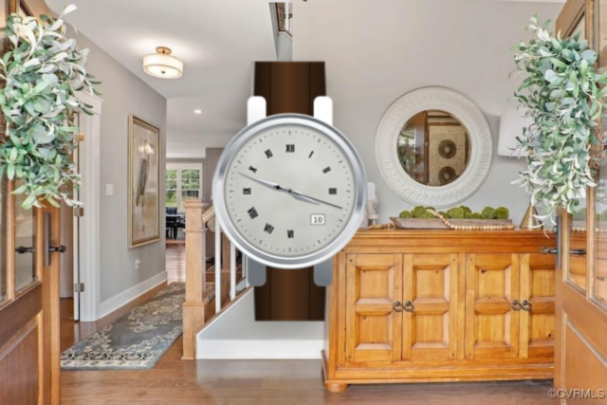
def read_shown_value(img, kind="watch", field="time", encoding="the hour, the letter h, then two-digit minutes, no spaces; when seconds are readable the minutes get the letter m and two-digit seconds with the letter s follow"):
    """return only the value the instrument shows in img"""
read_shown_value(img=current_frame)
3h48m18s
